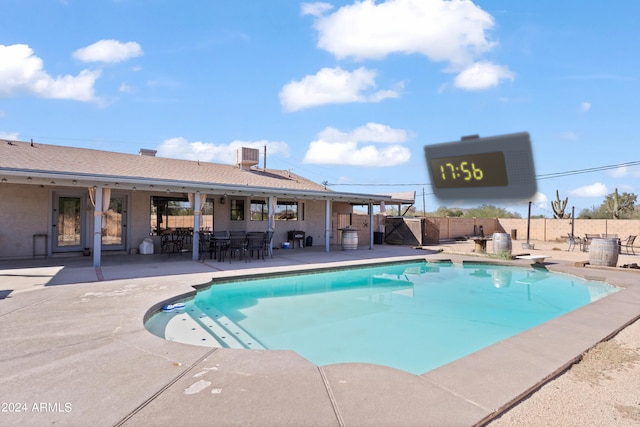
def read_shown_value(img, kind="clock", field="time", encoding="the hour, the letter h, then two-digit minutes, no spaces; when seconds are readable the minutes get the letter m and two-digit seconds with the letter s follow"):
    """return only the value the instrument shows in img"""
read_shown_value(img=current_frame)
17h56
